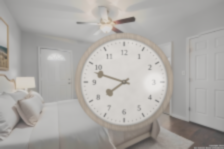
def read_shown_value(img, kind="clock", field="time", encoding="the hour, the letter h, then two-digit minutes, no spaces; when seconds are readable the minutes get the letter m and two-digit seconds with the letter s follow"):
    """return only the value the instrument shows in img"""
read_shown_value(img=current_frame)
7h48
